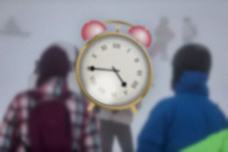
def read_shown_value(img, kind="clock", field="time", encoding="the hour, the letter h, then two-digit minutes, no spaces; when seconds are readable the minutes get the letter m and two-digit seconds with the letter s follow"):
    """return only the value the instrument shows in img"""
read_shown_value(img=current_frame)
4h45
